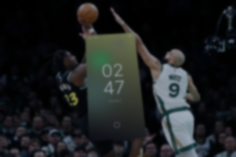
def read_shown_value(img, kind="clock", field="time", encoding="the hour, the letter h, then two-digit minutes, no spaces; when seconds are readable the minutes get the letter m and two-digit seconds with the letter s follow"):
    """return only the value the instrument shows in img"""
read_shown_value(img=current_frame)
2h47
